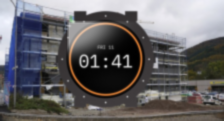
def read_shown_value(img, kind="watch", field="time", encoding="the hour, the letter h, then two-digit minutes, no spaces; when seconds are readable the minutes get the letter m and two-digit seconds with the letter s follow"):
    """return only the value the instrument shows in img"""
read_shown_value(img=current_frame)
1h41
